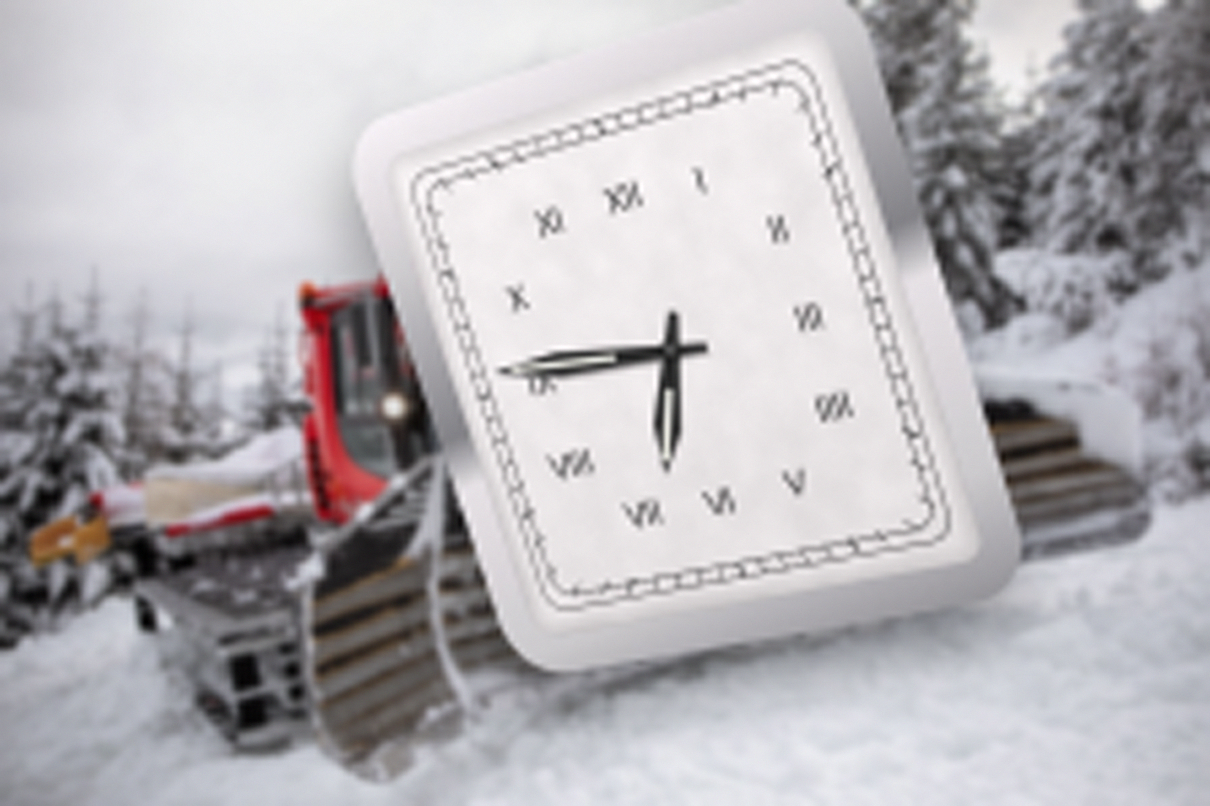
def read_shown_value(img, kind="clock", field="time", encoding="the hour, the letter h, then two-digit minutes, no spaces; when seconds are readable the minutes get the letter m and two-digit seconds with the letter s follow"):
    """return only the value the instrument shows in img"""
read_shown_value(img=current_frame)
6h46
